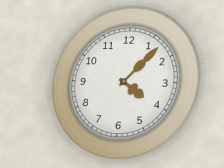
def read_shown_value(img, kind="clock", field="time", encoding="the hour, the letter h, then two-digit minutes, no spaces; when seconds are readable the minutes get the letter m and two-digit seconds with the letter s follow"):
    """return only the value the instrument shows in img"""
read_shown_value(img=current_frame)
4h07
